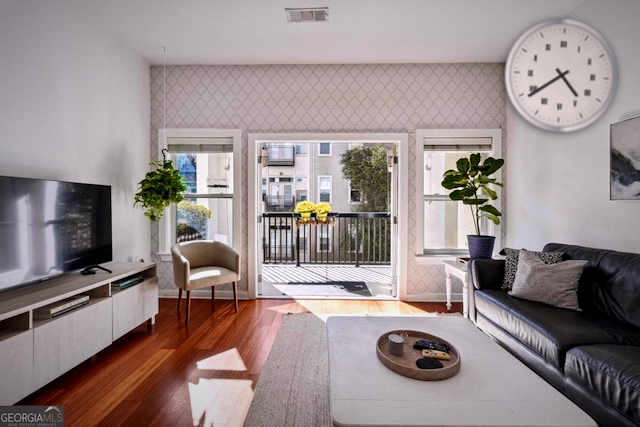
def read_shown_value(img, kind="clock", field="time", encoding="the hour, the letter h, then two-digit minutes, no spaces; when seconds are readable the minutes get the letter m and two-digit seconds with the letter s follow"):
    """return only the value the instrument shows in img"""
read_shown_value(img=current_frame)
4h39
